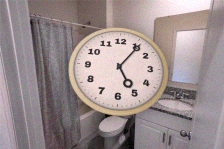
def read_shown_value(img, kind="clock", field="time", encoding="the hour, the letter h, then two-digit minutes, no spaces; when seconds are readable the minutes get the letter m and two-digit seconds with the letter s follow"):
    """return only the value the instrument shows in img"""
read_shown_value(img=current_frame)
5h06
